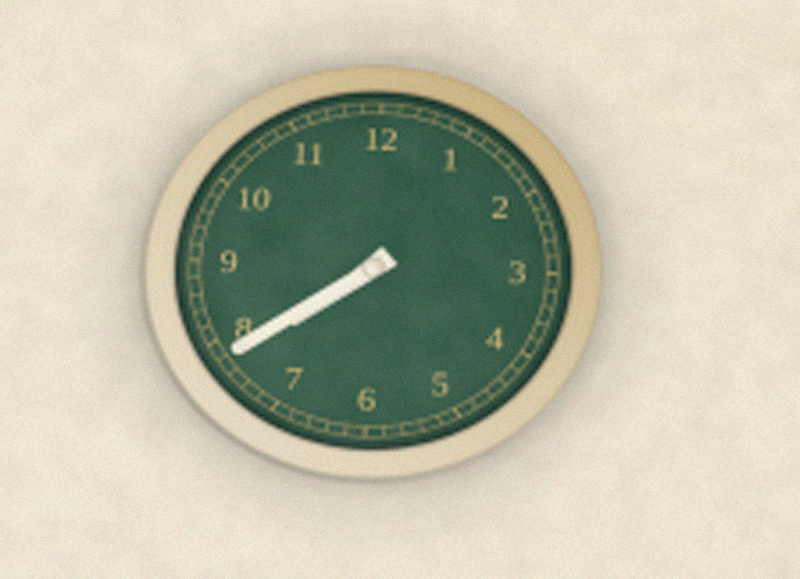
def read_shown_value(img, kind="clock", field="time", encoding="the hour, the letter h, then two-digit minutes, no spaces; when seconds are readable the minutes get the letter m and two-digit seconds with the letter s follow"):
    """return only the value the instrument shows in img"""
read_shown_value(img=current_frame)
7h39
